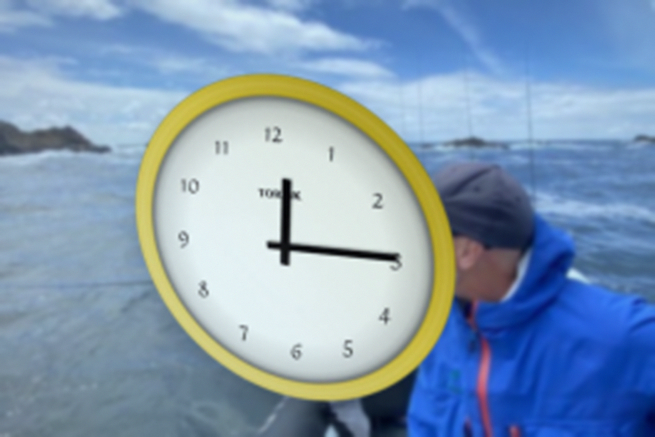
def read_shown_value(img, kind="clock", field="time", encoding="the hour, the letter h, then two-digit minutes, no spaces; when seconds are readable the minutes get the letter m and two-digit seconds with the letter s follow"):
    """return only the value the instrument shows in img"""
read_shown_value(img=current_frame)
12h15
